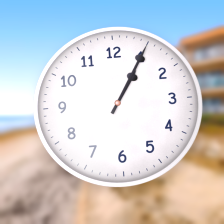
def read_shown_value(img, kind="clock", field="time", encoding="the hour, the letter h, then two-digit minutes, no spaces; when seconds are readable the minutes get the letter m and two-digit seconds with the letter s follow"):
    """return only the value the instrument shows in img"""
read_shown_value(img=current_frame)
1h05
